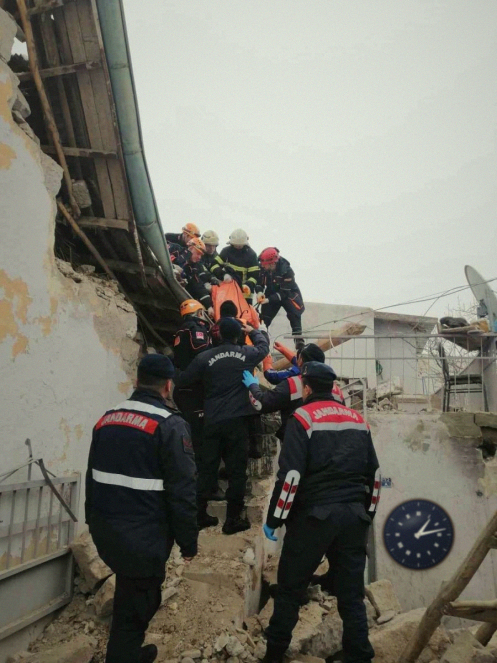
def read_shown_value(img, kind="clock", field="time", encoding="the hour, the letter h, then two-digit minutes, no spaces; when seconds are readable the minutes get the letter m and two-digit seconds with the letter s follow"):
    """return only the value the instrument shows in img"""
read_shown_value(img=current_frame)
1h13
